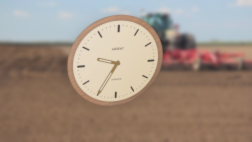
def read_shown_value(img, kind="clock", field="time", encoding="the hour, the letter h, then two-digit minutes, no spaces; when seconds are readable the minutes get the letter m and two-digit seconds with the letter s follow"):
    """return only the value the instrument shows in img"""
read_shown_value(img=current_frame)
9h35
